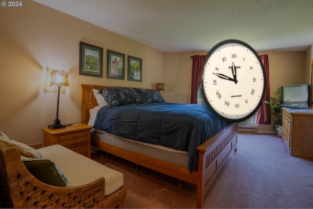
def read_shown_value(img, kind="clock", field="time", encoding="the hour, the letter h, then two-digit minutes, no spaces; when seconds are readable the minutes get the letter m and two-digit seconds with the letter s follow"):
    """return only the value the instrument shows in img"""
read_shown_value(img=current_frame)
11h48
